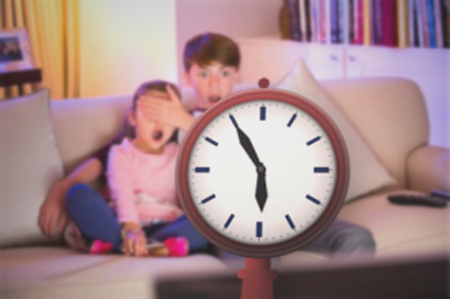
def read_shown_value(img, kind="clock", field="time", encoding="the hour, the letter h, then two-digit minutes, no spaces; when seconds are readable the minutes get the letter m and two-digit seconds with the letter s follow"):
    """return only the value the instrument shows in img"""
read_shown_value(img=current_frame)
5h55
